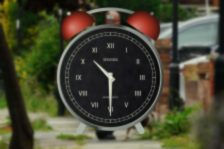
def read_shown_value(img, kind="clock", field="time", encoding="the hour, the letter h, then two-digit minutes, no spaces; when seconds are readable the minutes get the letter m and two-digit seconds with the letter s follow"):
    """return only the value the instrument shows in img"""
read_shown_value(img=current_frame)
10h30
